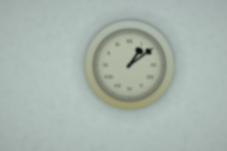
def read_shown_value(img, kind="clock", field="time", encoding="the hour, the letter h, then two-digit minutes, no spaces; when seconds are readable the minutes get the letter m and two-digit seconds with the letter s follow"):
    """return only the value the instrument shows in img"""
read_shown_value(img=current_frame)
1h09
